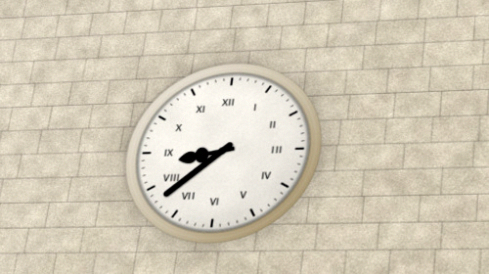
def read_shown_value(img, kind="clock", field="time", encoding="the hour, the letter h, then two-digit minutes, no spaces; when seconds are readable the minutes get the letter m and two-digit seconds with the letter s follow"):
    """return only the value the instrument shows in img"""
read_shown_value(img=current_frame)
8h38
